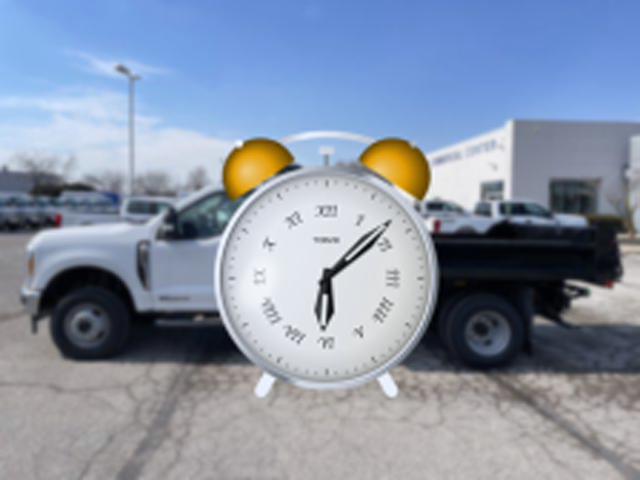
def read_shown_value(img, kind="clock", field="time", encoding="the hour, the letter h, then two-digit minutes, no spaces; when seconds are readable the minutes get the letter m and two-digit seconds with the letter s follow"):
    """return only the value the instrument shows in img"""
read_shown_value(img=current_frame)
6h08
